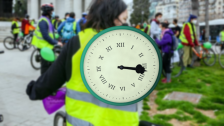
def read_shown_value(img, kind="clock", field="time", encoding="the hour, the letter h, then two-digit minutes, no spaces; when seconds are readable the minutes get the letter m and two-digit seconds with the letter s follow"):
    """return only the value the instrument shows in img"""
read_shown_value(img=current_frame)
3h17
